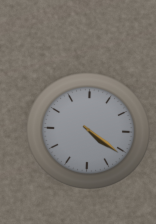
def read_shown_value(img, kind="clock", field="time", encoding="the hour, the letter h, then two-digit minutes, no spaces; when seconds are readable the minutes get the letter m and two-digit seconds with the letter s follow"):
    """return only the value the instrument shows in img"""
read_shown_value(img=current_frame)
4h21
